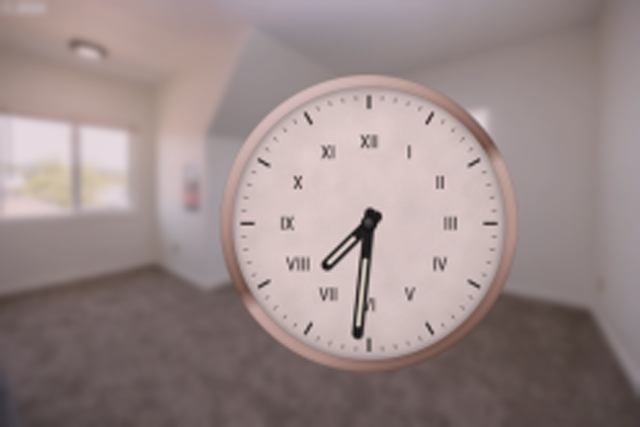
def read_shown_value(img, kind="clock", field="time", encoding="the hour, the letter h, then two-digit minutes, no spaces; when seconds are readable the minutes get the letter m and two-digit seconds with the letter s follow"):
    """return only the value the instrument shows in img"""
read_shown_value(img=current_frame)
7h31
